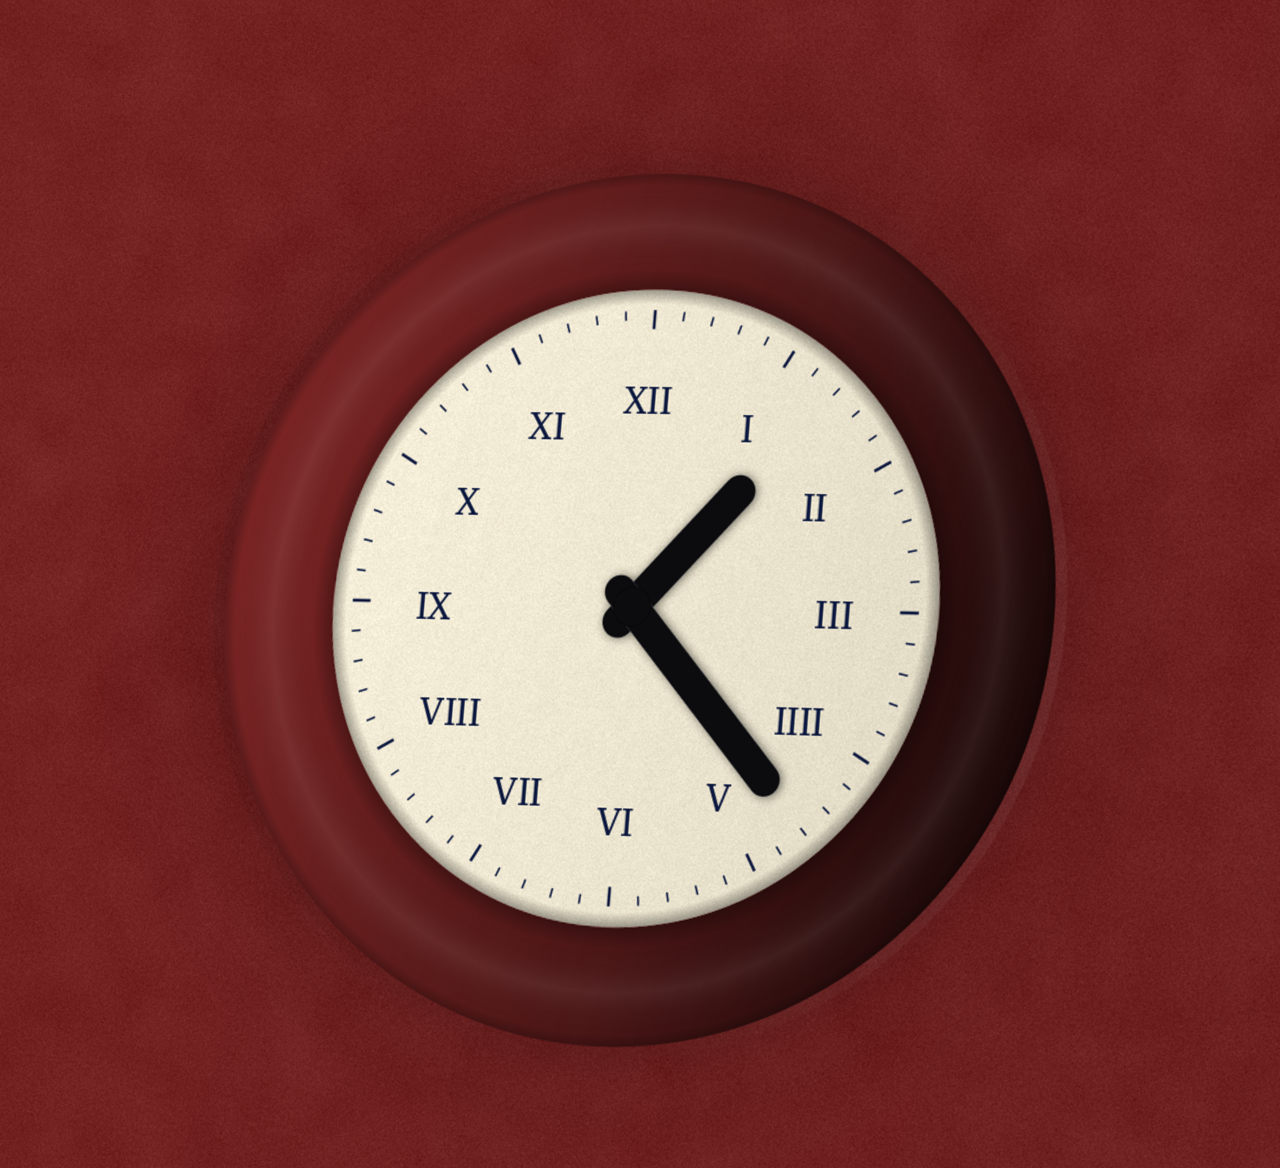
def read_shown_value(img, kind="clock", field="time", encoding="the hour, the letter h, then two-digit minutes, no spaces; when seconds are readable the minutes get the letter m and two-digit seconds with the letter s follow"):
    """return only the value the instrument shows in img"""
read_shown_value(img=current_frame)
1h23
